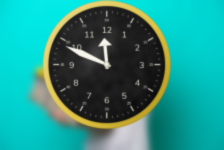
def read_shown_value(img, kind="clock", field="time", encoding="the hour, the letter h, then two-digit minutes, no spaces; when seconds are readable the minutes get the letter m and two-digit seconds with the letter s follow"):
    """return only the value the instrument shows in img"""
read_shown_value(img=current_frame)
11h49
